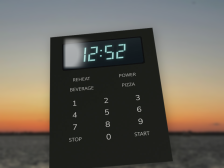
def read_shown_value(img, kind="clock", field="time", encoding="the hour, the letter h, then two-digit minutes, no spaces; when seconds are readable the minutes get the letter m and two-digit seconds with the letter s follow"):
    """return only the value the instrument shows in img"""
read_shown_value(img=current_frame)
12h52
